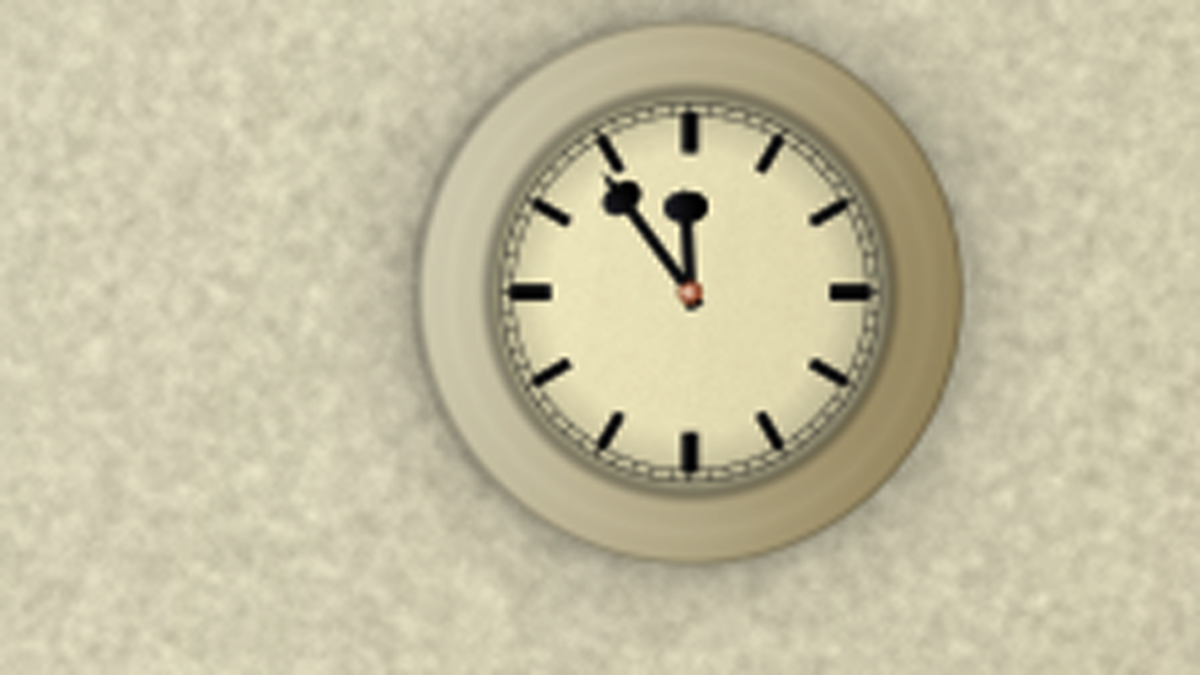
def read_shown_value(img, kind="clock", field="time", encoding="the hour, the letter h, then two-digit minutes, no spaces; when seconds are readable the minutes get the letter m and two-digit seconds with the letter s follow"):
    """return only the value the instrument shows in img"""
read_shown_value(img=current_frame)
11h54
